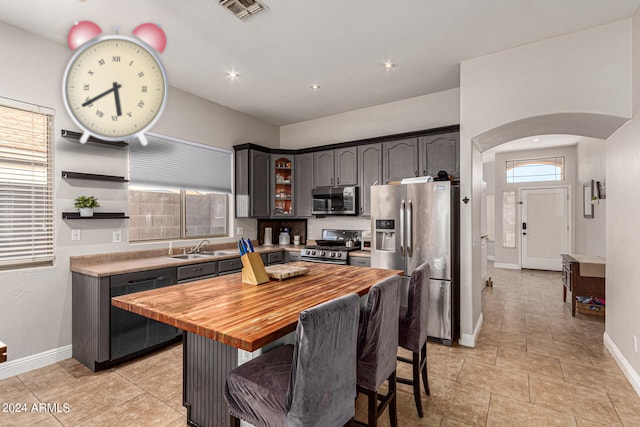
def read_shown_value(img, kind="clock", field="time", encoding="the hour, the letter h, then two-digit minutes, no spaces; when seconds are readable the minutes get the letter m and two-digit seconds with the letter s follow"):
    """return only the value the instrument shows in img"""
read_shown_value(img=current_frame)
5h40
